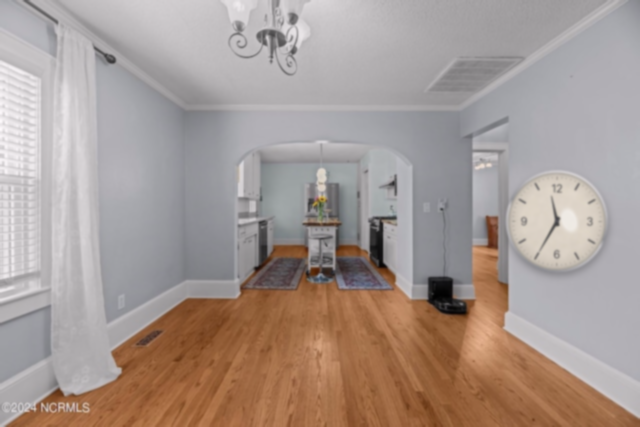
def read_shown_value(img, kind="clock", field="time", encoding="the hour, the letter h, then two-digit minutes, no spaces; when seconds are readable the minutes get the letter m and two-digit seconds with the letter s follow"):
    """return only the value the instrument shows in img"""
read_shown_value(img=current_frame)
11h35
